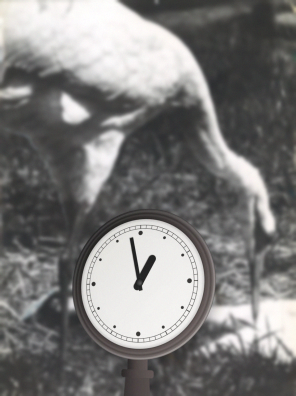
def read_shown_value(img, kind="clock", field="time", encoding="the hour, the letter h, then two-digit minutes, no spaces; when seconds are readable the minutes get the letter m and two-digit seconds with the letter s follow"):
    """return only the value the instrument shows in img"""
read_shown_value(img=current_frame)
12h58
